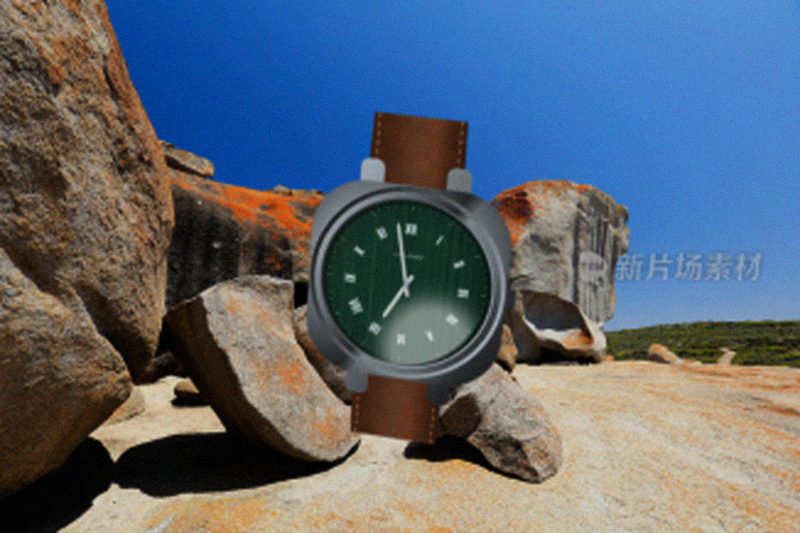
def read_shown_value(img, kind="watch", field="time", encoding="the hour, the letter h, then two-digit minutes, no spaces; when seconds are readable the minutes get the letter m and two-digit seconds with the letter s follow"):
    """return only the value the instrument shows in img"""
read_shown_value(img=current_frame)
6h58
